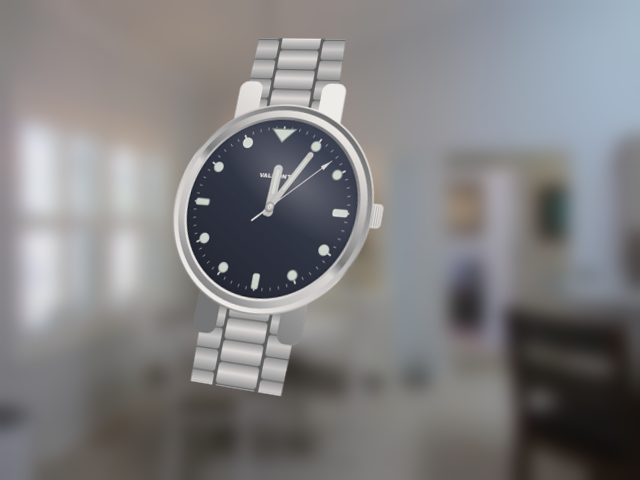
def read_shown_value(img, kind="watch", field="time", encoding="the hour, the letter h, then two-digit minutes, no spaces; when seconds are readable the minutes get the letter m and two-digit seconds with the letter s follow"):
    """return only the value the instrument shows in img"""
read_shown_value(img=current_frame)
12h05m08s
